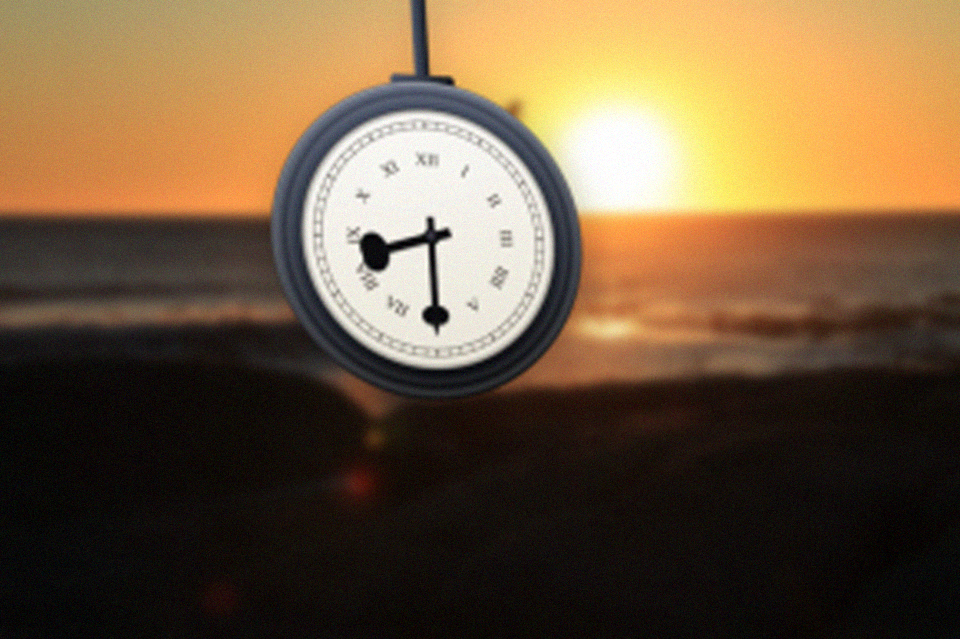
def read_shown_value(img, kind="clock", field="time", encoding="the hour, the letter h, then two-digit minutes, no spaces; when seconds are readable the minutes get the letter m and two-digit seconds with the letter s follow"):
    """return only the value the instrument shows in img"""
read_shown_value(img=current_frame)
8h30
